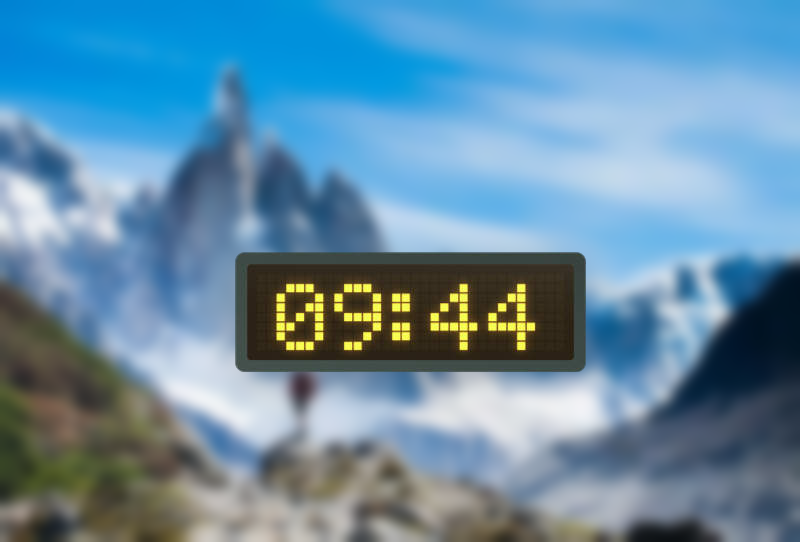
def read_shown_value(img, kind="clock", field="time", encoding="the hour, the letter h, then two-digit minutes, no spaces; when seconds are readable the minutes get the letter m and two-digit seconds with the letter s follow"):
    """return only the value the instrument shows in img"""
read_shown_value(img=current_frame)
9h44
